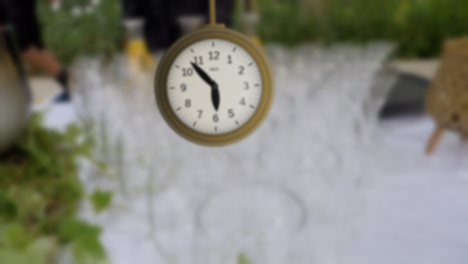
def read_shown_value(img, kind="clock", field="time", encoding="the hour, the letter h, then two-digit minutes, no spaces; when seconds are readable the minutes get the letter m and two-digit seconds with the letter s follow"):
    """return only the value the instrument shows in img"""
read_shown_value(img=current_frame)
5h53
